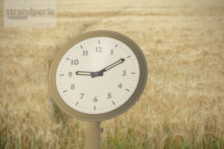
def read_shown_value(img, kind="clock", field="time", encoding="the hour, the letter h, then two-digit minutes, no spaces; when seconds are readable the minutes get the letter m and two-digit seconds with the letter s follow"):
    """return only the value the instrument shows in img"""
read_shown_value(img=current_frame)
9h10
